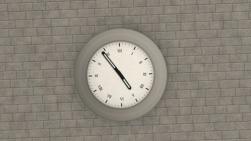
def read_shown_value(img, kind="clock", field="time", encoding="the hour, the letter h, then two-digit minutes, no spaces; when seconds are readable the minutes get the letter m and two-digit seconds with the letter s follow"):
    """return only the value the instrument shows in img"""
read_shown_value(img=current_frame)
4h54
